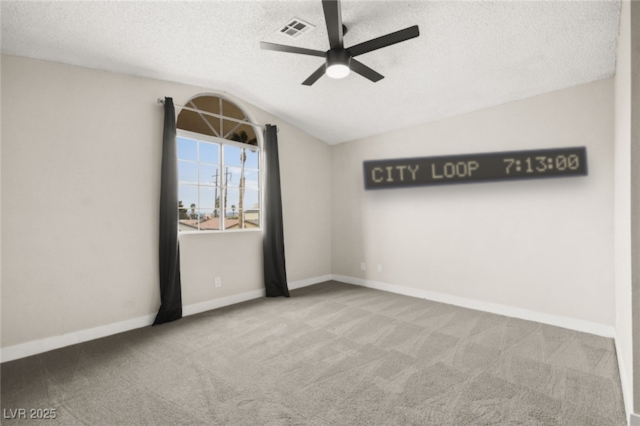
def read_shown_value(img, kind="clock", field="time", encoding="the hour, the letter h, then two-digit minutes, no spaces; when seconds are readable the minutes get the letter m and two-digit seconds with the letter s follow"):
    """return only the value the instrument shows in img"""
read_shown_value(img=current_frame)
7h13m00s
